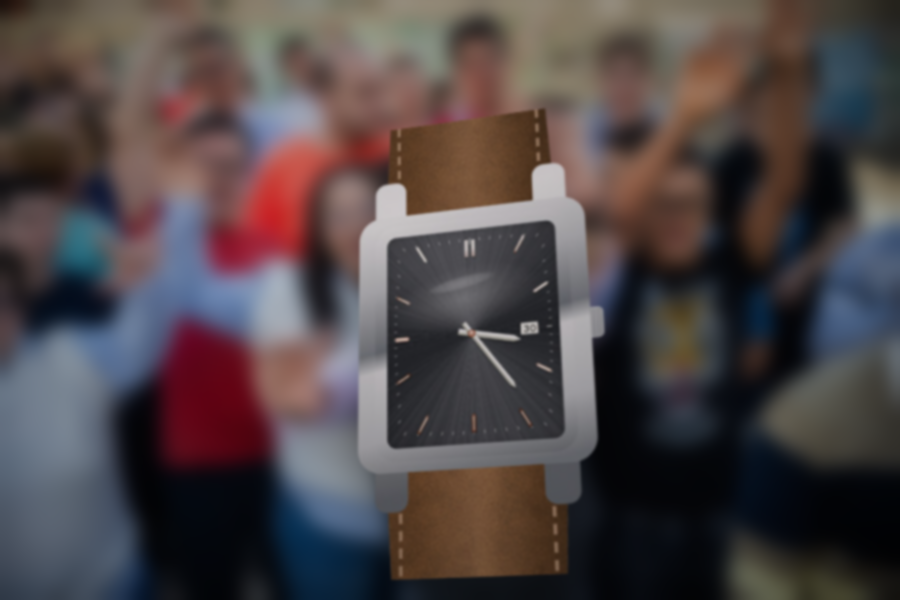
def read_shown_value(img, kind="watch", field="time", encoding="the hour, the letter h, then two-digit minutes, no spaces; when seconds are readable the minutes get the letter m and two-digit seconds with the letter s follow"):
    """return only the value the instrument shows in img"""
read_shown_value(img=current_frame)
3h24
